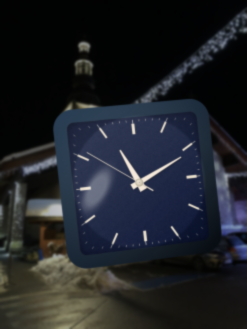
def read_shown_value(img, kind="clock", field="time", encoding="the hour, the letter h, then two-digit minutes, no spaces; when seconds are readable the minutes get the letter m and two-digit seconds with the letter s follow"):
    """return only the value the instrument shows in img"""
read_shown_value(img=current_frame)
11h10m51s
